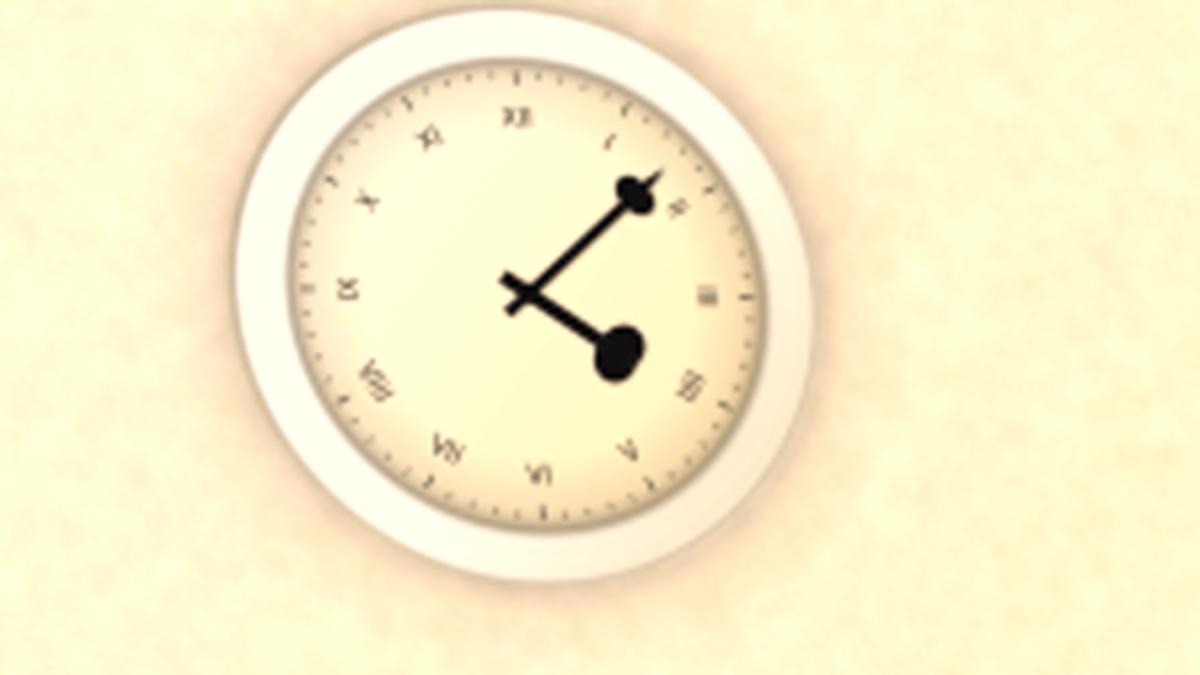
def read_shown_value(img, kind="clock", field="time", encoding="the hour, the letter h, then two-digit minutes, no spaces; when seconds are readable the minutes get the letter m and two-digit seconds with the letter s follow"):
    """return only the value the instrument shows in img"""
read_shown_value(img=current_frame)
4h08
